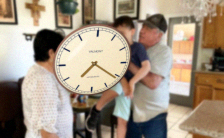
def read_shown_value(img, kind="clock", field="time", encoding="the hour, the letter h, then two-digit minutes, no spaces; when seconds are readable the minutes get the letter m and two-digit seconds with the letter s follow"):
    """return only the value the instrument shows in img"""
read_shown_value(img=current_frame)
7h21
